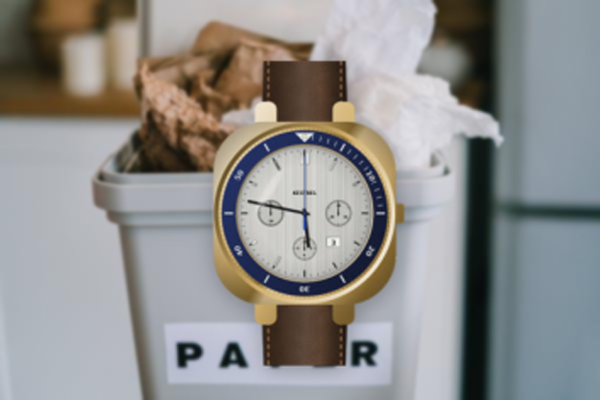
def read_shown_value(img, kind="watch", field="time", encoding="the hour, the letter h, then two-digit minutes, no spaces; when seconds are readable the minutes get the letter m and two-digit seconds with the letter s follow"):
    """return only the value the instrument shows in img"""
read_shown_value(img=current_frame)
5h47
